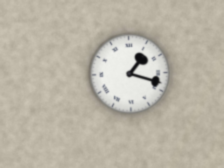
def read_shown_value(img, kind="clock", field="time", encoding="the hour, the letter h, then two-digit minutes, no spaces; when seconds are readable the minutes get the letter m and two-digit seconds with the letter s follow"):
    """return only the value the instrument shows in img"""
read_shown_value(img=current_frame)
1h18
